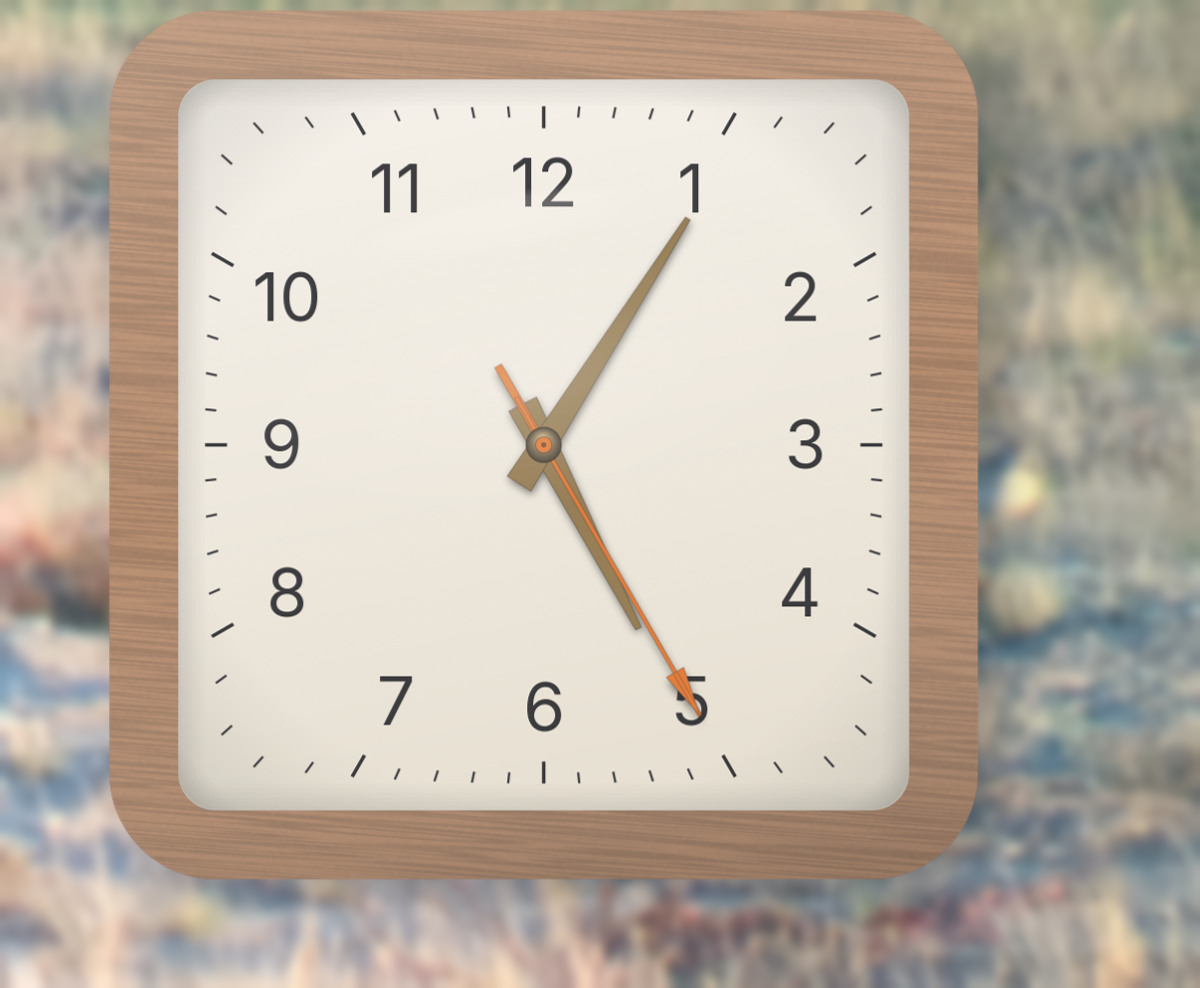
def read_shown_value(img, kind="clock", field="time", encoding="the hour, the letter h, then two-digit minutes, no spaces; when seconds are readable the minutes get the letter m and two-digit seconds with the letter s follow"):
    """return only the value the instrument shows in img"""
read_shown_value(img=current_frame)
5h05m25s
